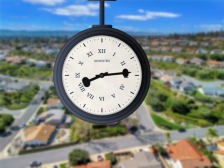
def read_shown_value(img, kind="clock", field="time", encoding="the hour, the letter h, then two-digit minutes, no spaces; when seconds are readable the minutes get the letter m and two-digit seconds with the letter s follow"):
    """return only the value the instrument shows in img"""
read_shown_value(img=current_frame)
8h14
